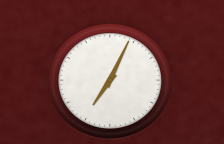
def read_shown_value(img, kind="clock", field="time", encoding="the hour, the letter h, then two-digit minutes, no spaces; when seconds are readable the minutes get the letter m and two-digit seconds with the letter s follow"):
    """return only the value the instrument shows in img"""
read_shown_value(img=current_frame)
7h04
